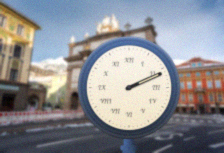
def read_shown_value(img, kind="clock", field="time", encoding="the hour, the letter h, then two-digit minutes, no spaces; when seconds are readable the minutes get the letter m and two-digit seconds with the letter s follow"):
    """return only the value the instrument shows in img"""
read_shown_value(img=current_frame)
2h11
